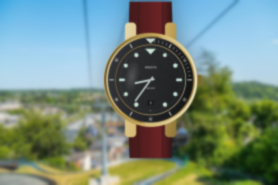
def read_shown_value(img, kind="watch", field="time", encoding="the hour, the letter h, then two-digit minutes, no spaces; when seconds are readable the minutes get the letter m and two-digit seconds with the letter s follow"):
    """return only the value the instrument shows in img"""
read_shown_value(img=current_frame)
8h36
